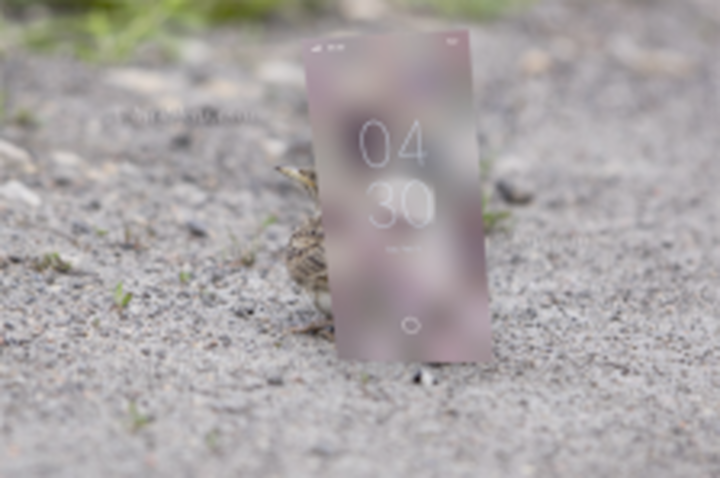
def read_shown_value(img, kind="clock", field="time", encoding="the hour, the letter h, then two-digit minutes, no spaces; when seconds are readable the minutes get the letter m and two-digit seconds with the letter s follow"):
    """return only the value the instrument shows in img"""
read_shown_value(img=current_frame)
4h30
